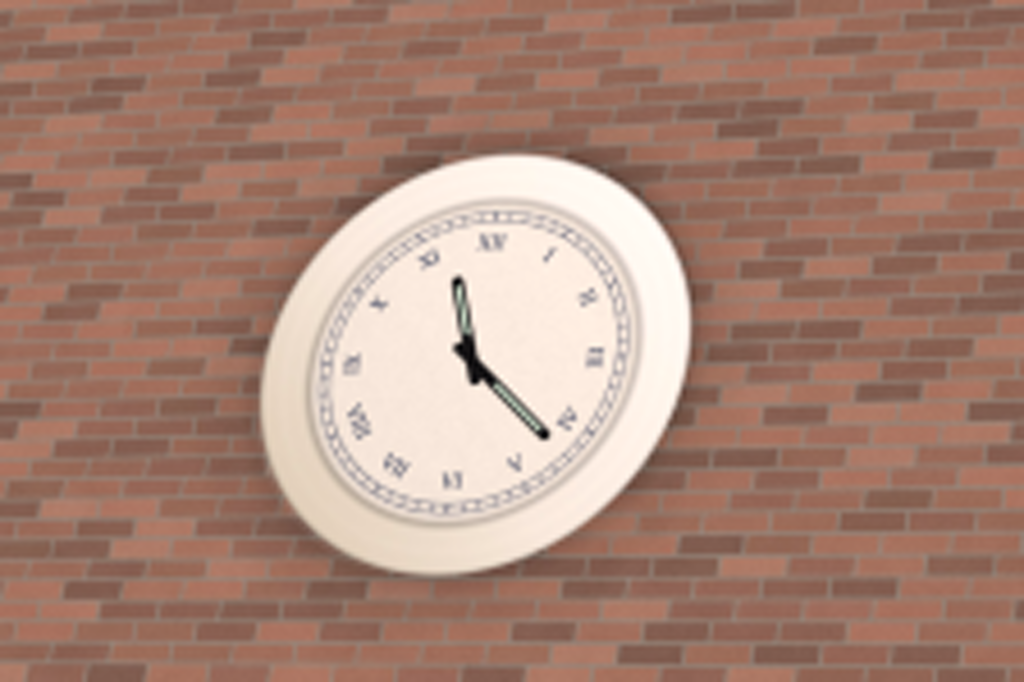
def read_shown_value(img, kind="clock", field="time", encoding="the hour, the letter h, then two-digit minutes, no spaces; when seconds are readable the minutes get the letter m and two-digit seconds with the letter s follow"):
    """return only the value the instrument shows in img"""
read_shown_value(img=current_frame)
11h22
